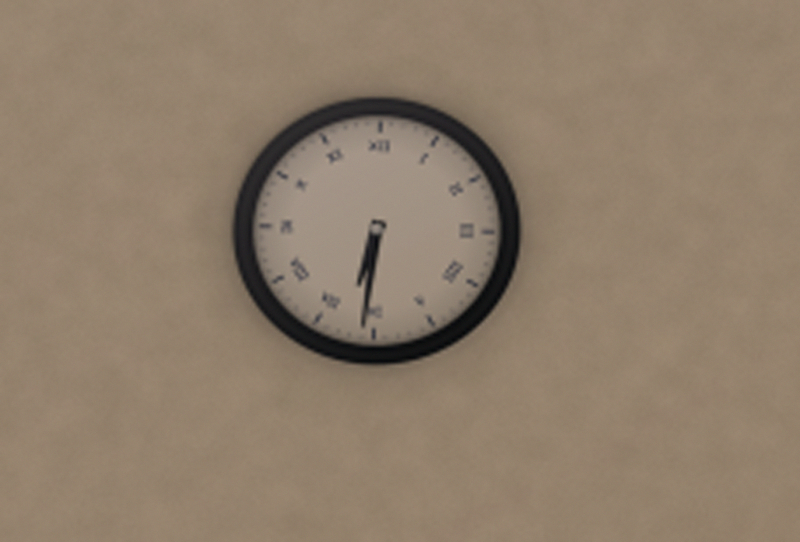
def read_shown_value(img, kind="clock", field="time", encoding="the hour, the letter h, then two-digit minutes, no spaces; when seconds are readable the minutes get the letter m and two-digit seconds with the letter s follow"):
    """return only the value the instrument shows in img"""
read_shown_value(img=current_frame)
6h31
